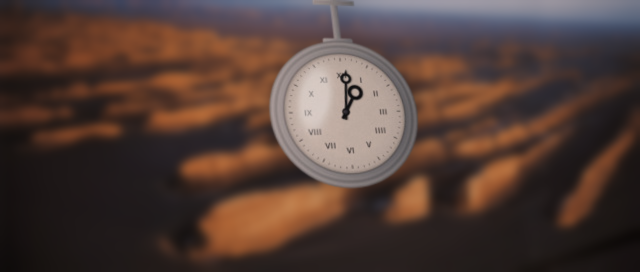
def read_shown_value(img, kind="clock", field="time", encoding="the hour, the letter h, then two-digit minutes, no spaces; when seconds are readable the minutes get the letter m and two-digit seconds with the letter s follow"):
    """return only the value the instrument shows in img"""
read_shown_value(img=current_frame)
1h01
